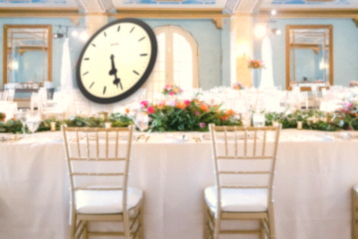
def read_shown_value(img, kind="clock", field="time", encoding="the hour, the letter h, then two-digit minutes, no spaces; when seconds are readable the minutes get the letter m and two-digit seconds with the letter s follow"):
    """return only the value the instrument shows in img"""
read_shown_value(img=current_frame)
5h26
